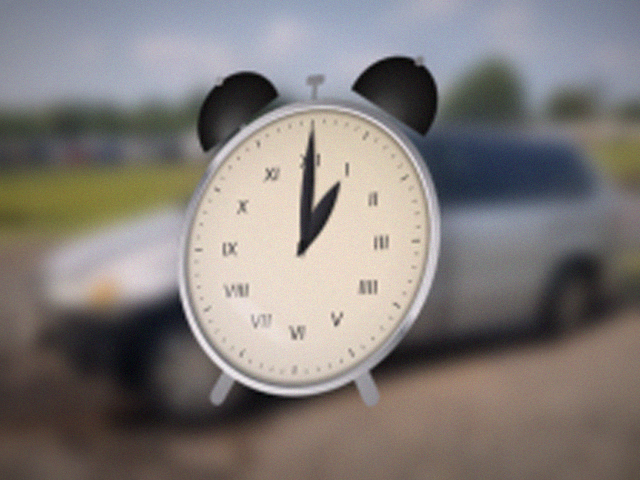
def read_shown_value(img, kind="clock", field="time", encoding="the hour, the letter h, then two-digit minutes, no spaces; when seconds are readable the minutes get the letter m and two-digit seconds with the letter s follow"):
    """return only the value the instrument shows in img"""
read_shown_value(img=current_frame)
1h00
